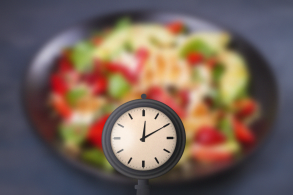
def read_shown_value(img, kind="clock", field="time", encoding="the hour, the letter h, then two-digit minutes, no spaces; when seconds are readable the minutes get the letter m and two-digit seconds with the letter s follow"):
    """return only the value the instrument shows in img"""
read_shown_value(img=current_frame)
12h10
